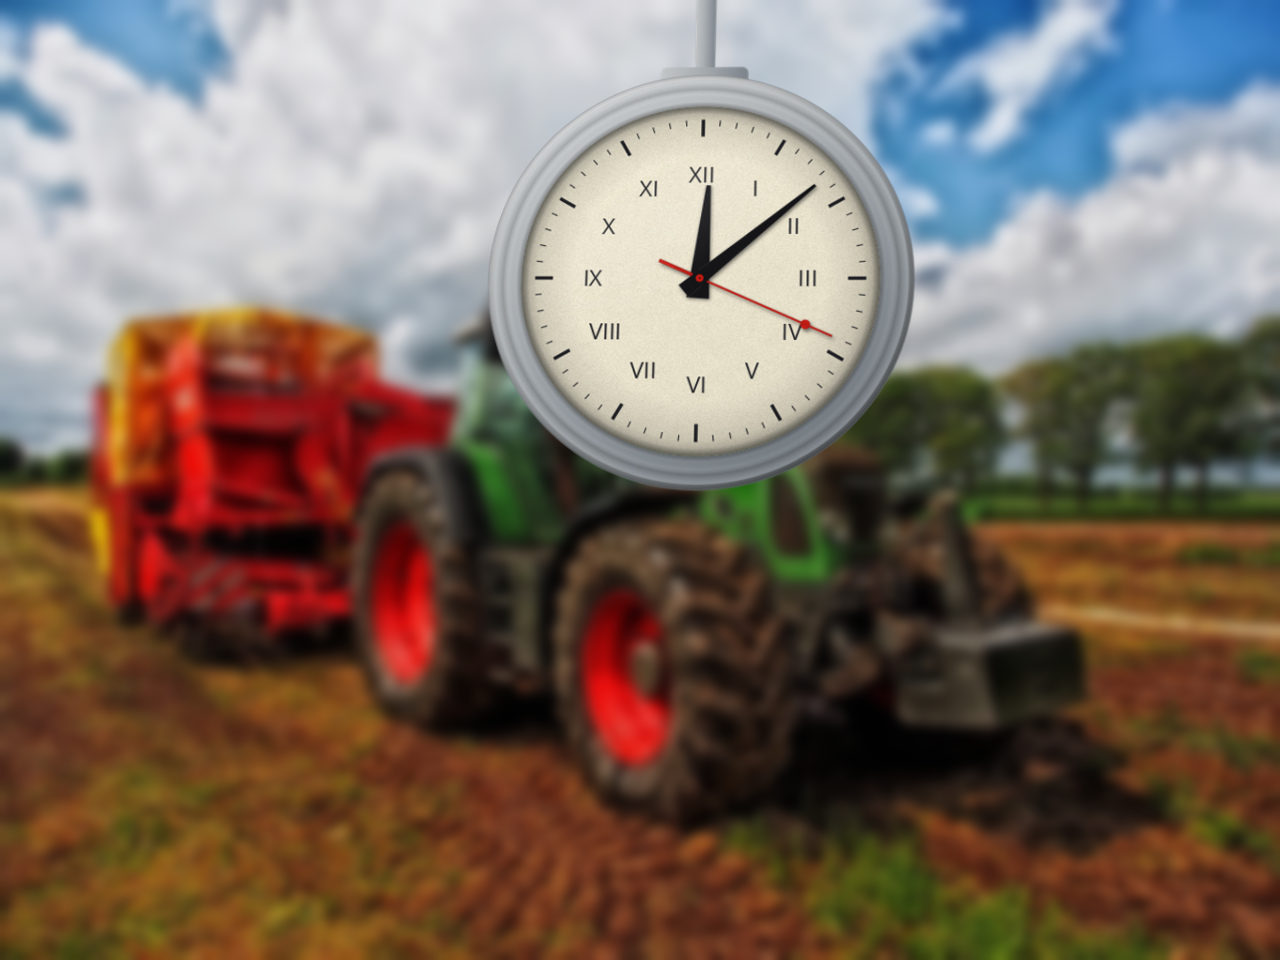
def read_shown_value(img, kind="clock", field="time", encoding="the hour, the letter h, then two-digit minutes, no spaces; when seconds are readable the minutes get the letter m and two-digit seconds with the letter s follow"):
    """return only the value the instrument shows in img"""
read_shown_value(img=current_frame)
12h08m19s
